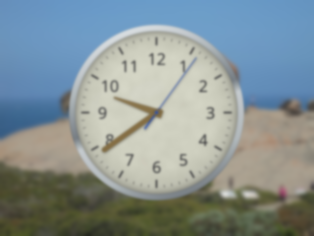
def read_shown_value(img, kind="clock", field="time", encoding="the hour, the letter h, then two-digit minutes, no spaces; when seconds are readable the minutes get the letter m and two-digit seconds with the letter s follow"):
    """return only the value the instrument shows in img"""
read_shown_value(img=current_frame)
9h39m06s
